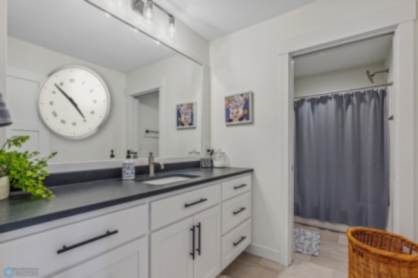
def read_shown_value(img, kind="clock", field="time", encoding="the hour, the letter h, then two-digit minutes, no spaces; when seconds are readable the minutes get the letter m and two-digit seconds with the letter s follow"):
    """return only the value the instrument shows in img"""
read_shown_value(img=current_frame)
4h53
